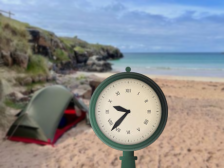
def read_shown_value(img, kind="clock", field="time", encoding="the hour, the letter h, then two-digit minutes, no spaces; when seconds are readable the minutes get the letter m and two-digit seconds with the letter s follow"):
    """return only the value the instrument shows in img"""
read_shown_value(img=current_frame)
9h37
